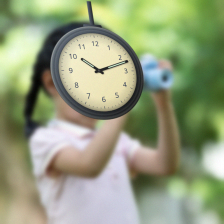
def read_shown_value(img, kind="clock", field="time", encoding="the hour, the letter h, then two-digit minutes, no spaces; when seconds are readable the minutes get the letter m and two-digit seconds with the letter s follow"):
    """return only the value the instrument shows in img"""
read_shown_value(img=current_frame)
10h12
